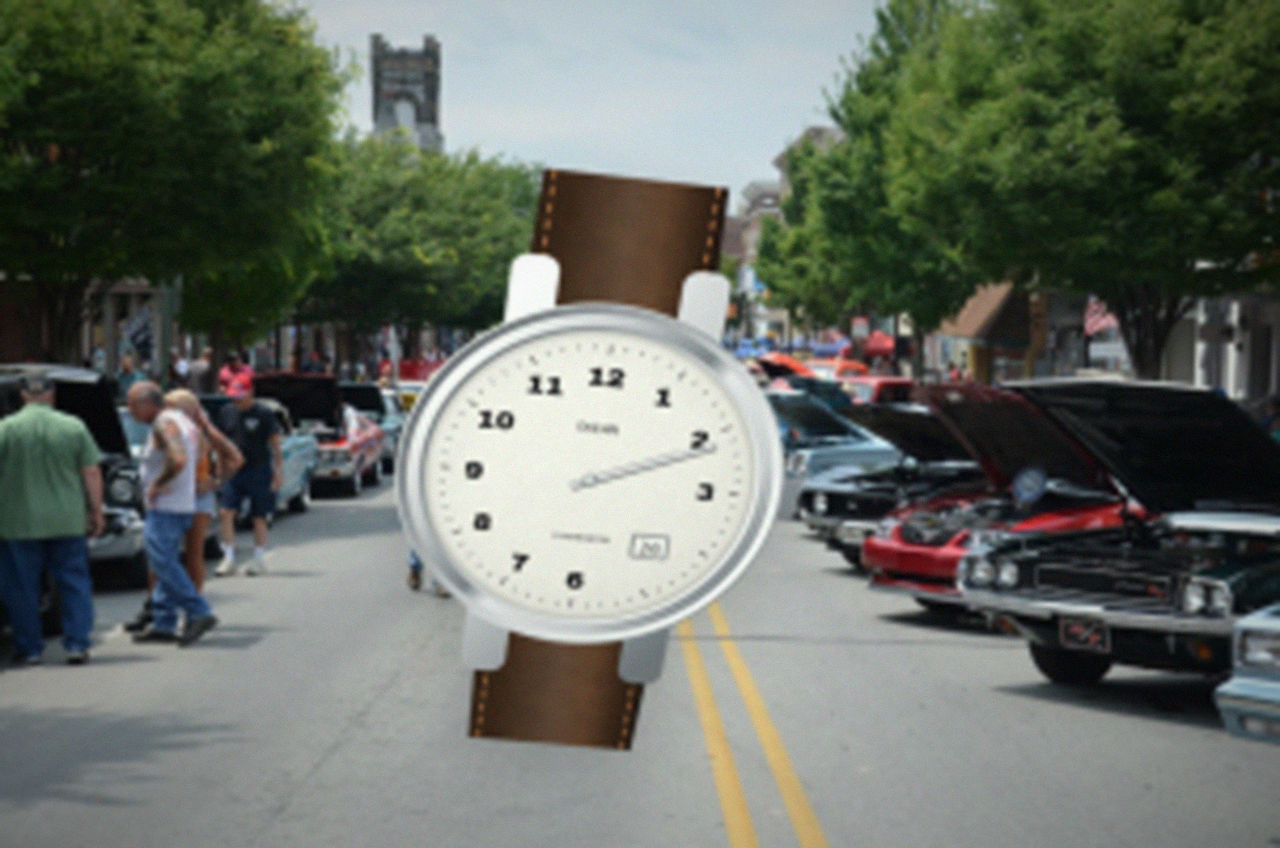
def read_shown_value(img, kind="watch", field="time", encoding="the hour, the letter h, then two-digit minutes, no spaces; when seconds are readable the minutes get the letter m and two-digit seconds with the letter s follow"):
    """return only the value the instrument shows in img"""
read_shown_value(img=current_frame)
2h11
